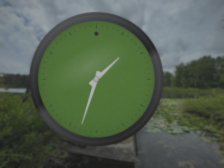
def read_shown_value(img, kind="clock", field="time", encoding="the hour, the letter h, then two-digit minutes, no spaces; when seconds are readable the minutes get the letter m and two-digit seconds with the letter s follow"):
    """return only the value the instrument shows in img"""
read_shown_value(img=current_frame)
1h33
